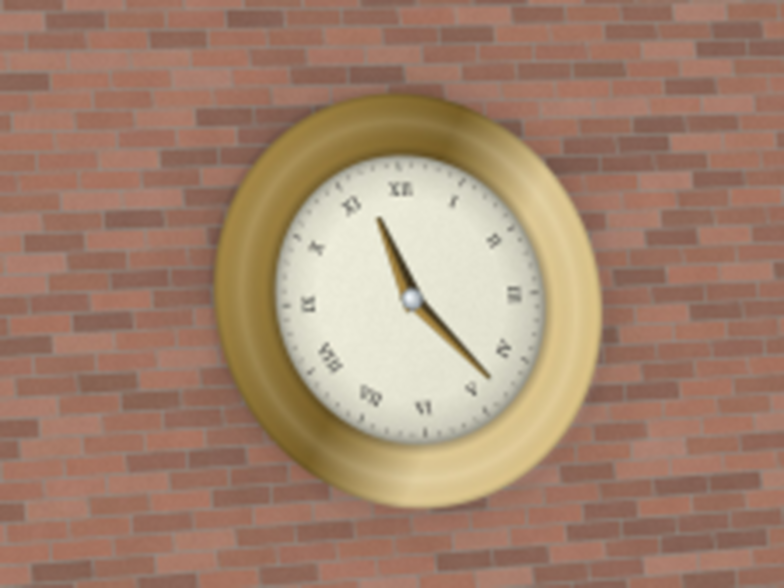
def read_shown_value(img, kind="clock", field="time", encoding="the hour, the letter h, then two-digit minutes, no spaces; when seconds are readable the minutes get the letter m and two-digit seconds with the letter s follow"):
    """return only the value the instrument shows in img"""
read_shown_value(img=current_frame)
11h23
